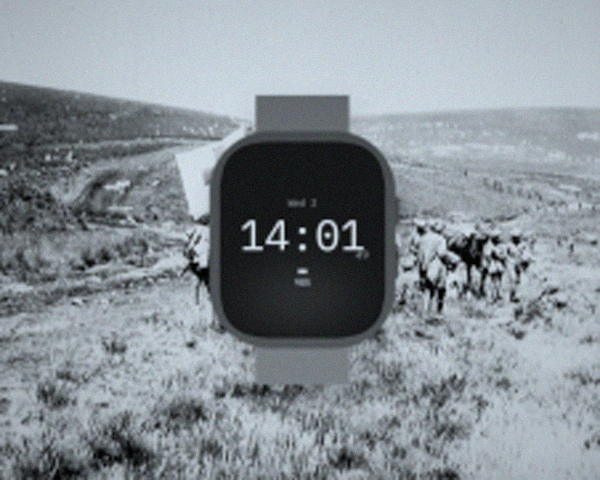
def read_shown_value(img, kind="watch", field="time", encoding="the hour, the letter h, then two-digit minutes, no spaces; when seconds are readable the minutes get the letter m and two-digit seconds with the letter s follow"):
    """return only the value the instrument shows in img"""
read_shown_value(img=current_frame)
14h01
